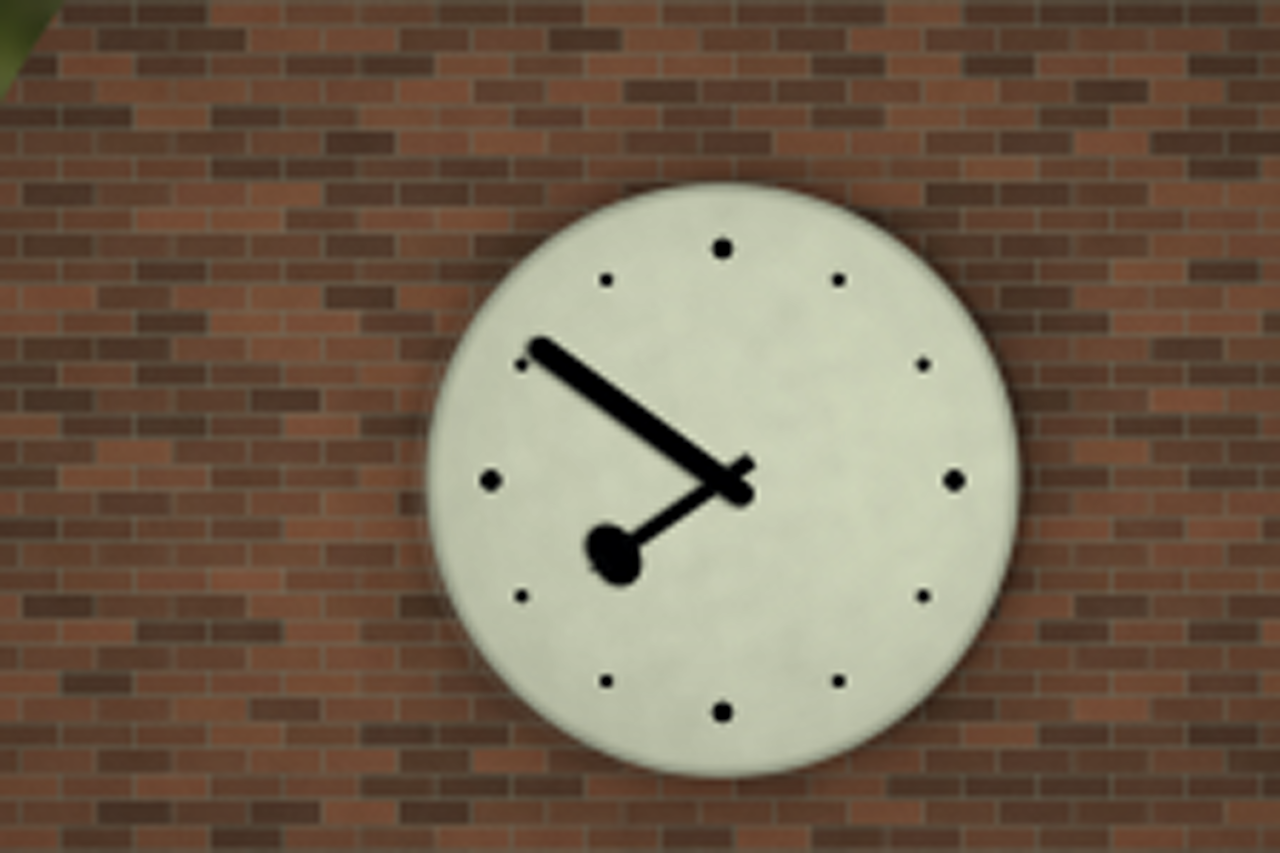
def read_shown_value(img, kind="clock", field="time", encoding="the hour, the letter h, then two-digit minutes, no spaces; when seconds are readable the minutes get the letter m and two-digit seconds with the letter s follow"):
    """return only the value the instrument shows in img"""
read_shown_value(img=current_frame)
7h51
